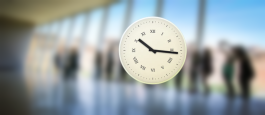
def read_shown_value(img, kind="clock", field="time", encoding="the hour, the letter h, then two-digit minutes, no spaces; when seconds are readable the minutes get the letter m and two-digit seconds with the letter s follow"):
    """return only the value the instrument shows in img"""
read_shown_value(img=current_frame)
10h16
